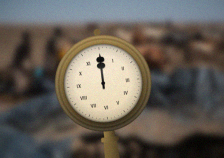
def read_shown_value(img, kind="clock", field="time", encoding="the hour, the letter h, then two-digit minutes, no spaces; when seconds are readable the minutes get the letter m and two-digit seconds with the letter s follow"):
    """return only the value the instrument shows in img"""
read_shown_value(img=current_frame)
12h00
